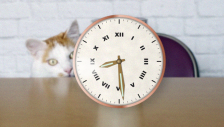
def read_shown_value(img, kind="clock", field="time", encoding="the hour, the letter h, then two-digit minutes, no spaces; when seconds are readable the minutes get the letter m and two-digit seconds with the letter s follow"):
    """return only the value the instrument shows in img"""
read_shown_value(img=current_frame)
8h29
